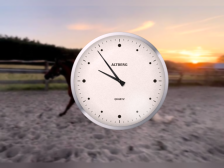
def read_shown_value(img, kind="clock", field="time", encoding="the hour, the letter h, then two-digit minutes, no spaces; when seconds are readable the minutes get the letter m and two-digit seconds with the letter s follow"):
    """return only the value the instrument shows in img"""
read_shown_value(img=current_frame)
9h54
